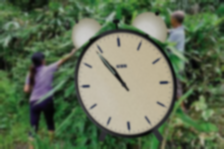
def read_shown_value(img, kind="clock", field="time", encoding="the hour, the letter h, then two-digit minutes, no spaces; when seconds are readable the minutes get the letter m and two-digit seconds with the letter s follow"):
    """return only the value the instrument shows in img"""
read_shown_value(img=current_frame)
10h54
